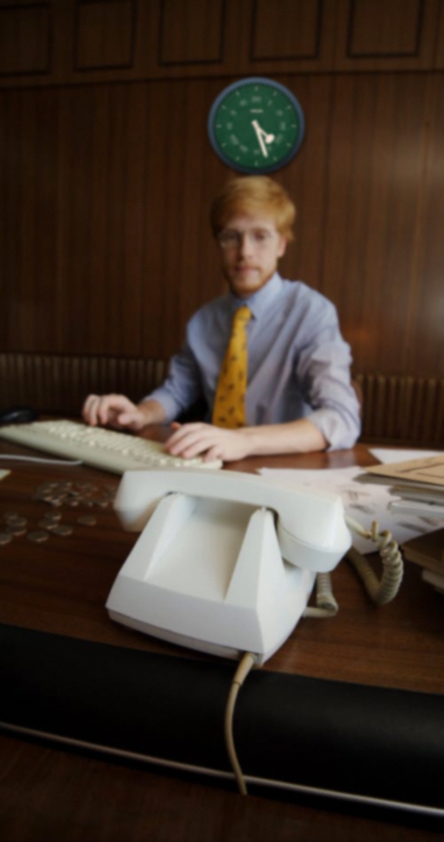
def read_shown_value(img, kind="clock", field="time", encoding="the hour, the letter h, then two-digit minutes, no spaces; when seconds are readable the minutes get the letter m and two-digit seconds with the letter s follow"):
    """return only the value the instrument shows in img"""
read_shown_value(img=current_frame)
4h27
